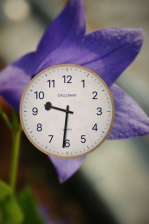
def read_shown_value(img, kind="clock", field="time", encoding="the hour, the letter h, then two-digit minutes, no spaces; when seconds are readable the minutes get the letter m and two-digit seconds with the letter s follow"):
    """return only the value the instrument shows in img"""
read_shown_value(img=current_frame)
9h31
